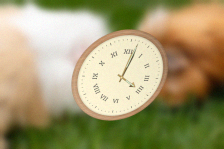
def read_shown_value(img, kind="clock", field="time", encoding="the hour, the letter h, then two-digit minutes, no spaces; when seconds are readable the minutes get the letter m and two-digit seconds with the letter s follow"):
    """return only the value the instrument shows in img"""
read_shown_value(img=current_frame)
4h02
